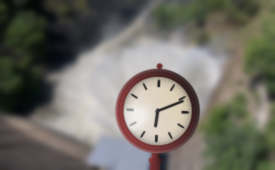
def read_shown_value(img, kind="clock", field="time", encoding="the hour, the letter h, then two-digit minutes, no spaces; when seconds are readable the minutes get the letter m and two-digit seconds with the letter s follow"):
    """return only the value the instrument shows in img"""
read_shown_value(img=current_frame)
6h11
